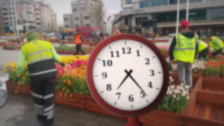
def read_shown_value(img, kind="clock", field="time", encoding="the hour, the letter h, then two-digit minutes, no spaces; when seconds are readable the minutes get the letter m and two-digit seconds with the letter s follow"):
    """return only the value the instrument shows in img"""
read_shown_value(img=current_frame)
7h24
